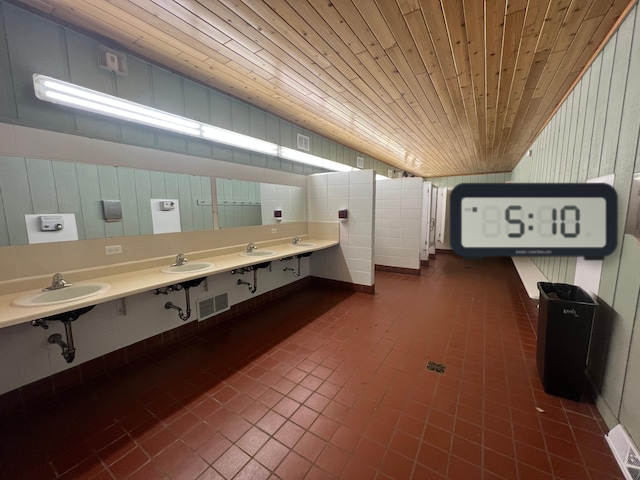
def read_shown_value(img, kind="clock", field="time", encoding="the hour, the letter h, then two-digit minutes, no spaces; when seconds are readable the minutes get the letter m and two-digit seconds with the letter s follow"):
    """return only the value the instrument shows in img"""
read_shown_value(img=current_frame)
5h10
